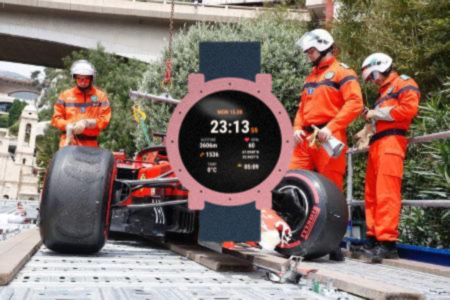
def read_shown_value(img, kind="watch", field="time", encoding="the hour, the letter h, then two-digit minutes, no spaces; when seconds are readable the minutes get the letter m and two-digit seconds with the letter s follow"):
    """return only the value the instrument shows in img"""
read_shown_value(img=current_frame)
23h13
